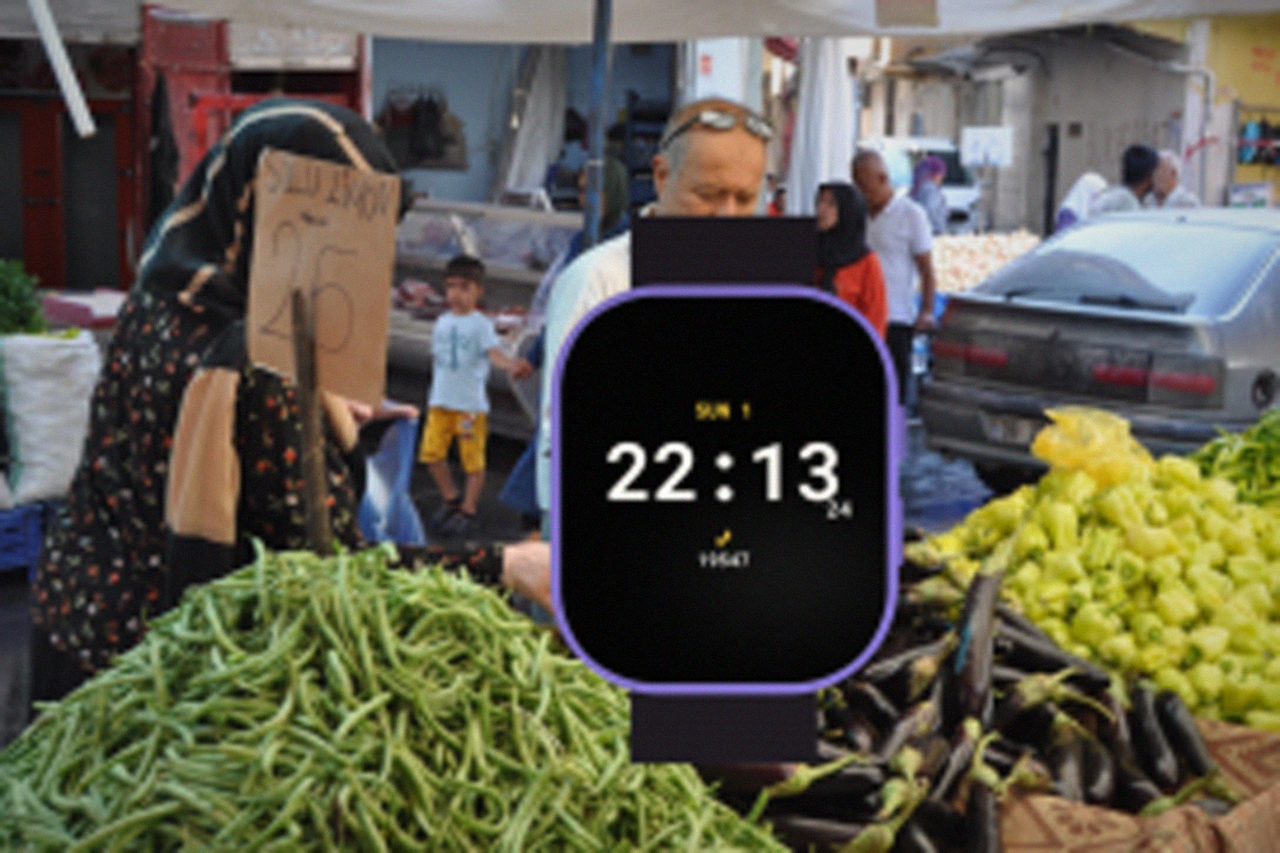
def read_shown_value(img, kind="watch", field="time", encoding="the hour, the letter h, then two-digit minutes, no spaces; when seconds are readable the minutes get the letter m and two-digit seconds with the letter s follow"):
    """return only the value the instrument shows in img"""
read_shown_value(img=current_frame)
22h13
